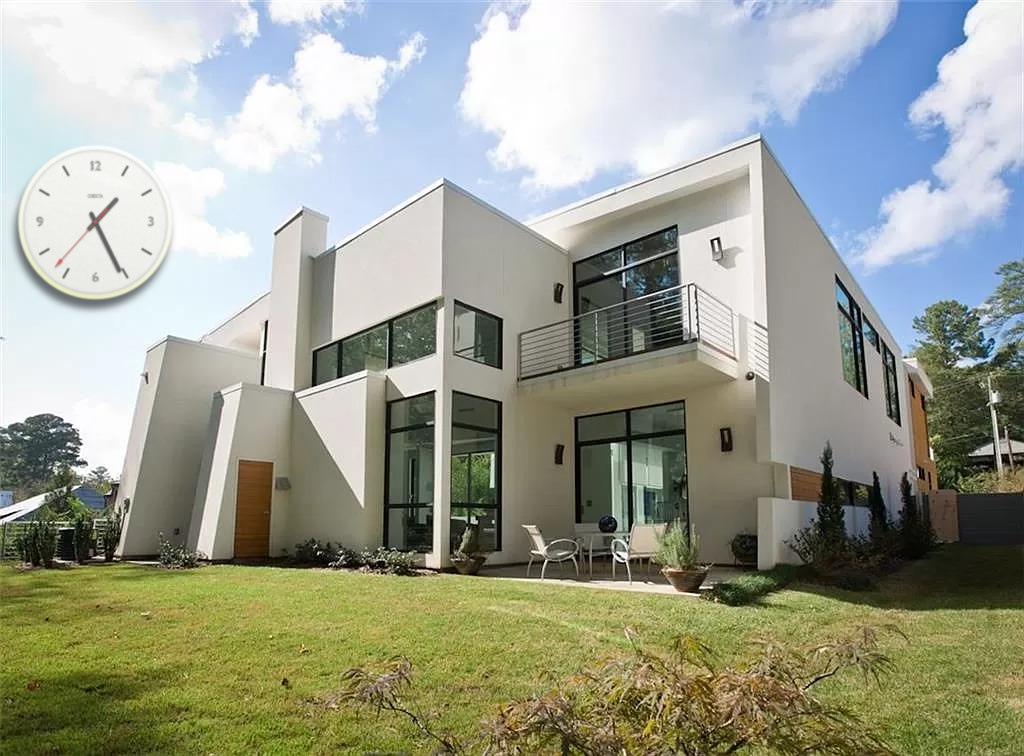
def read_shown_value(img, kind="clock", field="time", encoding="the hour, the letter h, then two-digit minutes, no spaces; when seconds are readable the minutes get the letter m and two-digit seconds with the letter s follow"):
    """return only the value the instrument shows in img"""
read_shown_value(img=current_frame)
1h25m37s
